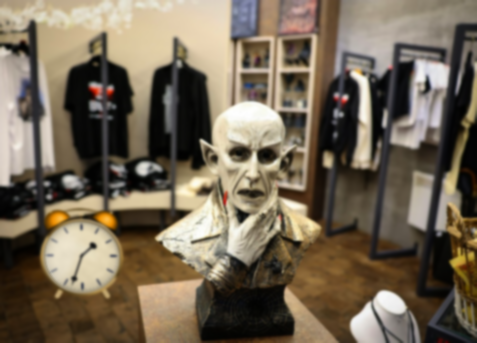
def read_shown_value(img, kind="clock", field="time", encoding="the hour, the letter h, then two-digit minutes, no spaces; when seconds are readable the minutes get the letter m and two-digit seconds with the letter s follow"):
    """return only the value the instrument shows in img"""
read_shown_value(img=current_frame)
1h33
